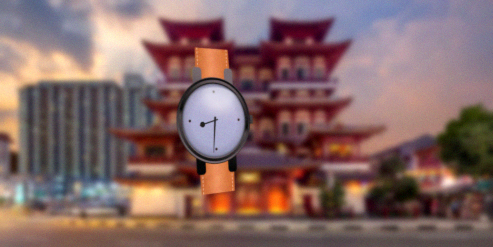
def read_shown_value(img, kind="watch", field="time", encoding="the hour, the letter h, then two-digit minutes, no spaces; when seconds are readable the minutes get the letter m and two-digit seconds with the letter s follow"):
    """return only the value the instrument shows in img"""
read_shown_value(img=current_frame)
8h31
